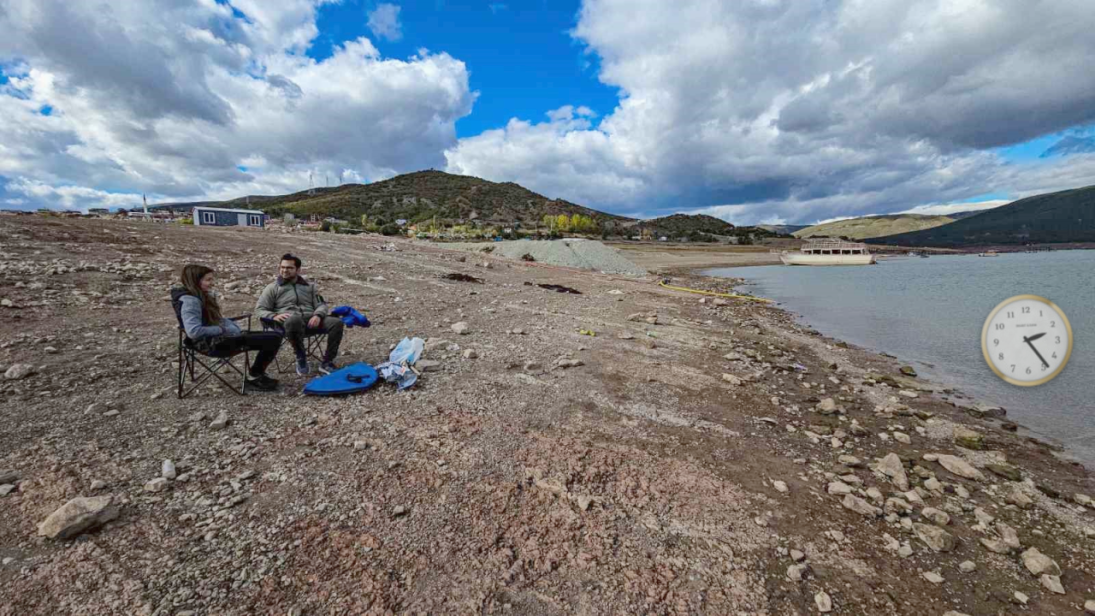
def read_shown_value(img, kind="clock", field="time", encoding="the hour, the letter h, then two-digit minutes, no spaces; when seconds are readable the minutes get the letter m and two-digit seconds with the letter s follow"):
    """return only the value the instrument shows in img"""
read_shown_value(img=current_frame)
2h24
